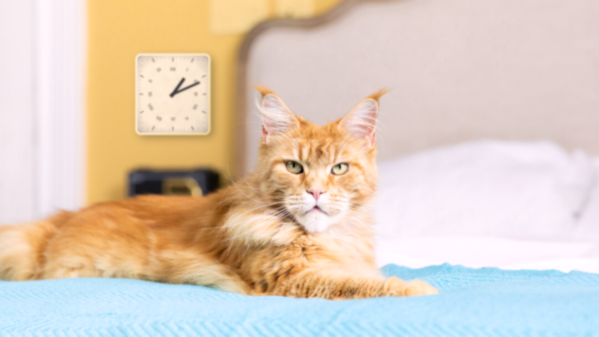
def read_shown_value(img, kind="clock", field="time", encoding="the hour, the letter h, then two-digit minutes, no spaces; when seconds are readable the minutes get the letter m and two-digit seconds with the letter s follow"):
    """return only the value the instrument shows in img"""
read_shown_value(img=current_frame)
1h11
